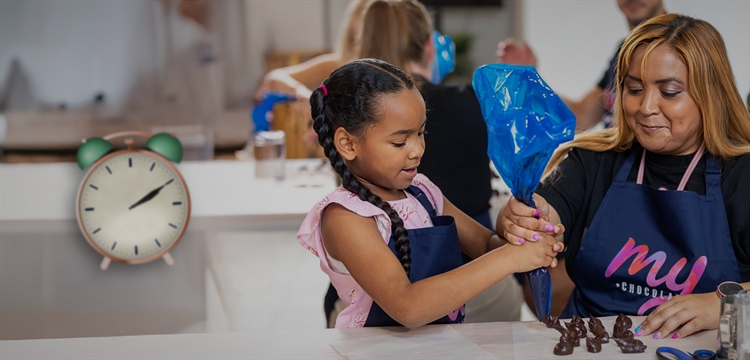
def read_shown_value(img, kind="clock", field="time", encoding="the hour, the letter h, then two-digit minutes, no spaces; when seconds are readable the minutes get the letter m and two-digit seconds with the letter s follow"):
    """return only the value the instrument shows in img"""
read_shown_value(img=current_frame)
2h10
